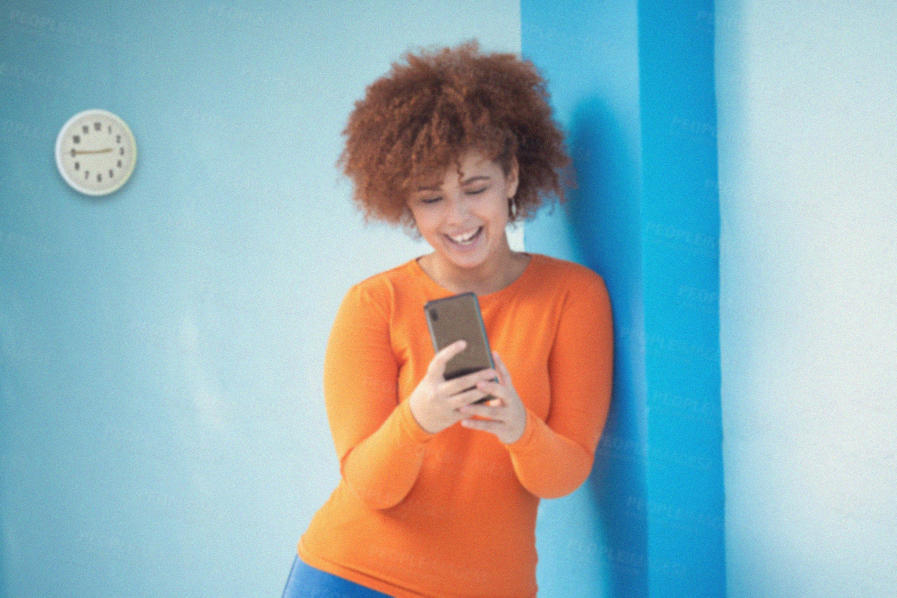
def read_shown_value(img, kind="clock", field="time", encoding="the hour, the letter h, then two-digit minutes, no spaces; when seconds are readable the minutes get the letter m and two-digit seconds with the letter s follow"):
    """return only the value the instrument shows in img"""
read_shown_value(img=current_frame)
2h45
